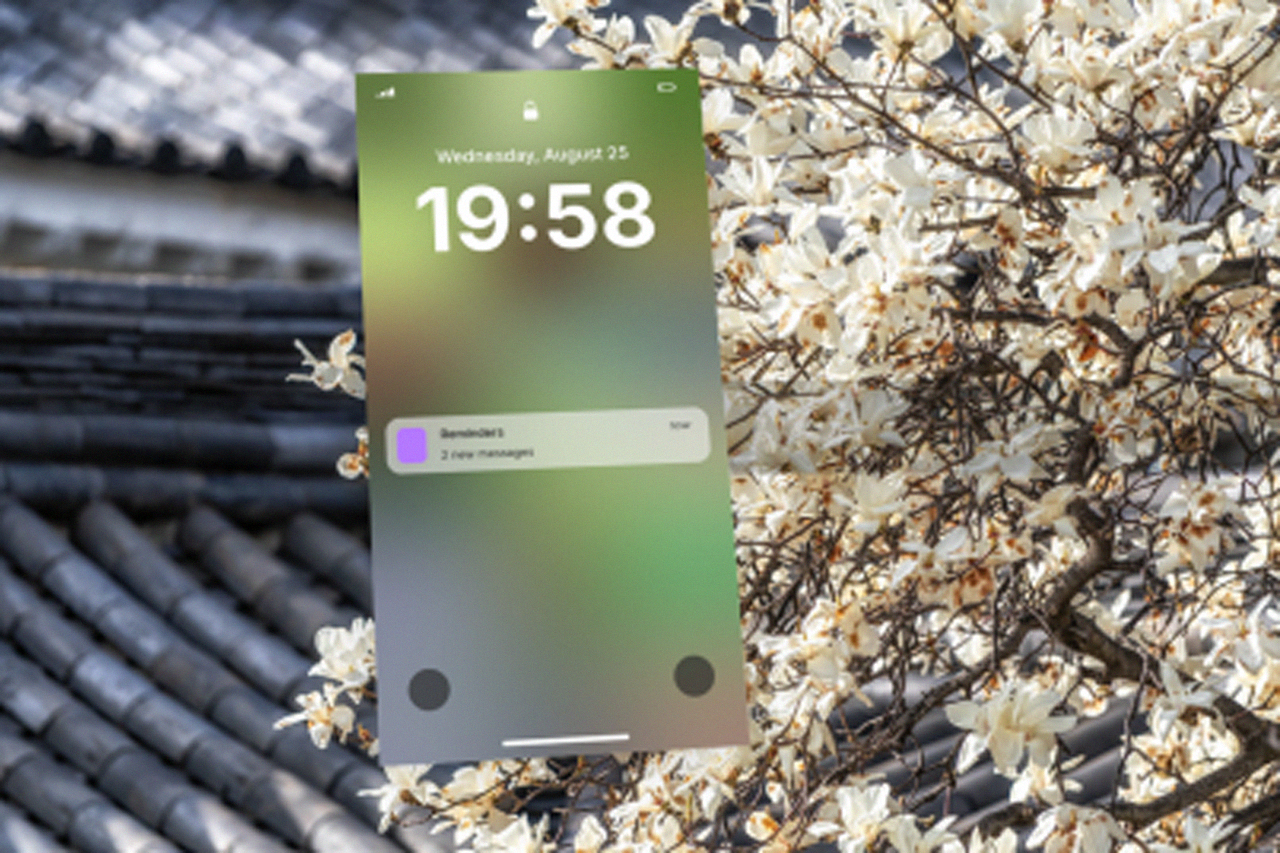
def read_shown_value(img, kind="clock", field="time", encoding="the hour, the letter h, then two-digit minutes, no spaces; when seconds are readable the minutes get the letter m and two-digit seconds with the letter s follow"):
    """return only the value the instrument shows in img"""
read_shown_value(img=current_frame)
19h58
